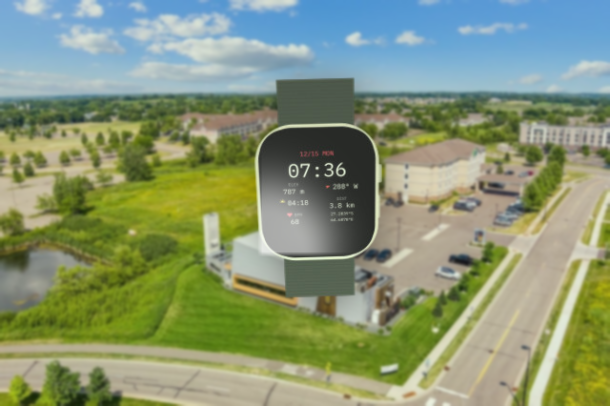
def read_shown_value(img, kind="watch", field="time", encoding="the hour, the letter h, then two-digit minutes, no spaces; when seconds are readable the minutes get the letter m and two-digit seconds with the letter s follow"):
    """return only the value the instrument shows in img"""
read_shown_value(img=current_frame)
7h36
